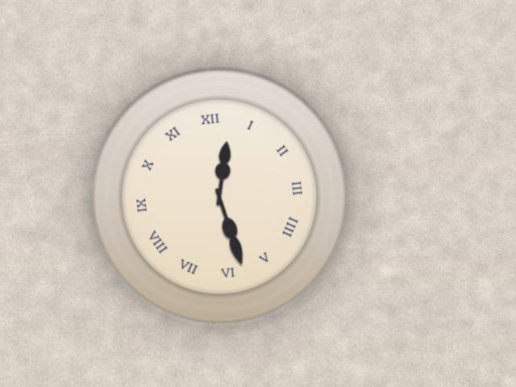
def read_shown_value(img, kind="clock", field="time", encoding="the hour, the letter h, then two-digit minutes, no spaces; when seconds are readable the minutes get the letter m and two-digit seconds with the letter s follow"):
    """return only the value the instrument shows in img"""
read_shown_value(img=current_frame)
12h28
